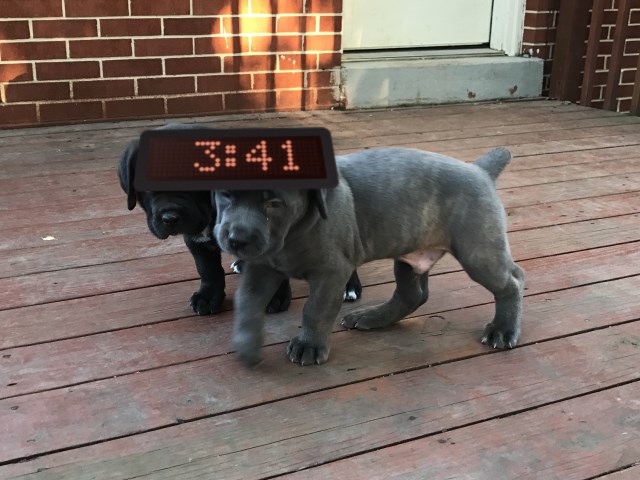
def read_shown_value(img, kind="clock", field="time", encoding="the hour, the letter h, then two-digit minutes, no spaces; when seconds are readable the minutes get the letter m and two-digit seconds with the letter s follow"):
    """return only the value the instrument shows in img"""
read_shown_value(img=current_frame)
3h41
